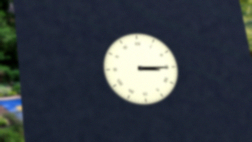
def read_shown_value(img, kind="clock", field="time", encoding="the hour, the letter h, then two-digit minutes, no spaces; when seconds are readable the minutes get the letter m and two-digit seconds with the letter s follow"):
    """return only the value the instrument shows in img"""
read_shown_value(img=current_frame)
3h15
